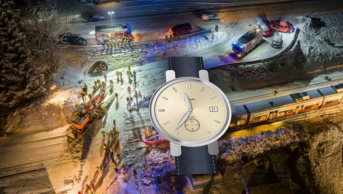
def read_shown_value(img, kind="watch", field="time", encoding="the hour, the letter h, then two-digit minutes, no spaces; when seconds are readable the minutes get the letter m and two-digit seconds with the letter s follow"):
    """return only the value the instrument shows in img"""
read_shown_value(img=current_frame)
11h36
